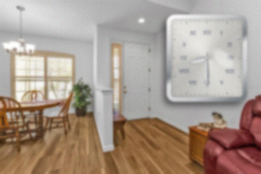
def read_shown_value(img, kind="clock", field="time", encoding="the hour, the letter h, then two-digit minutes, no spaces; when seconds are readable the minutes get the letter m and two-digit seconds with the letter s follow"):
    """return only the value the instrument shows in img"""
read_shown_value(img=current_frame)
8h30
